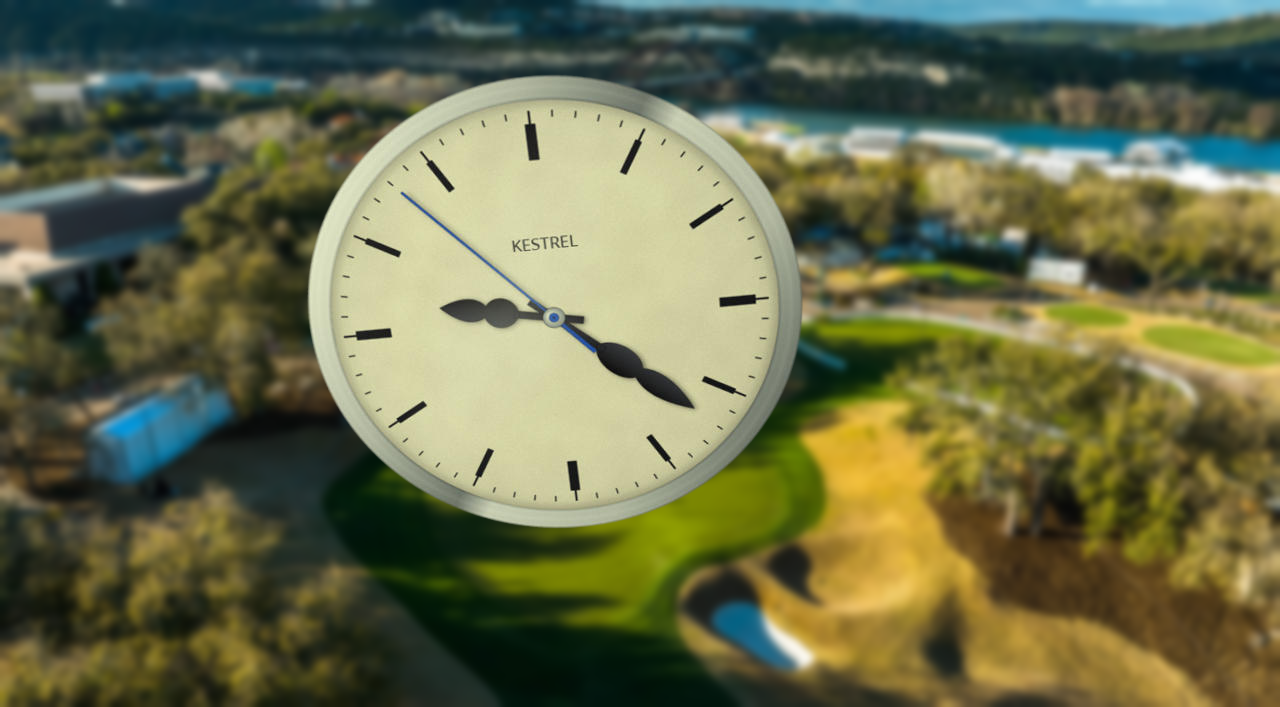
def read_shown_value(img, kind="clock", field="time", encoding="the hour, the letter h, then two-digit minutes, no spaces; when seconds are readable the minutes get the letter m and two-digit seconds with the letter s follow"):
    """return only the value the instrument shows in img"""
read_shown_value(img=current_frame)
9h21m53s
